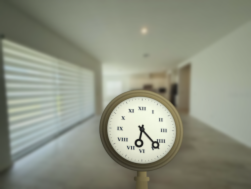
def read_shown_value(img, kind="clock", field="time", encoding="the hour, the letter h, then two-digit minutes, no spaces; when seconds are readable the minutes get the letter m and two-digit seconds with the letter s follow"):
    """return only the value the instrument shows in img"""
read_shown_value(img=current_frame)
6h23
